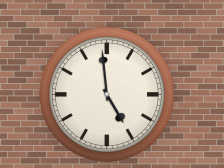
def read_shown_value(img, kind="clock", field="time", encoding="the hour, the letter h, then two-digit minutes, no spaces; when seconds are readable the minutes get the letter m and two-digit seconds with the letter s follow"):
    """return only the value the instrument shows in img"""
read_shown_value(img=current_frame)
4h59
